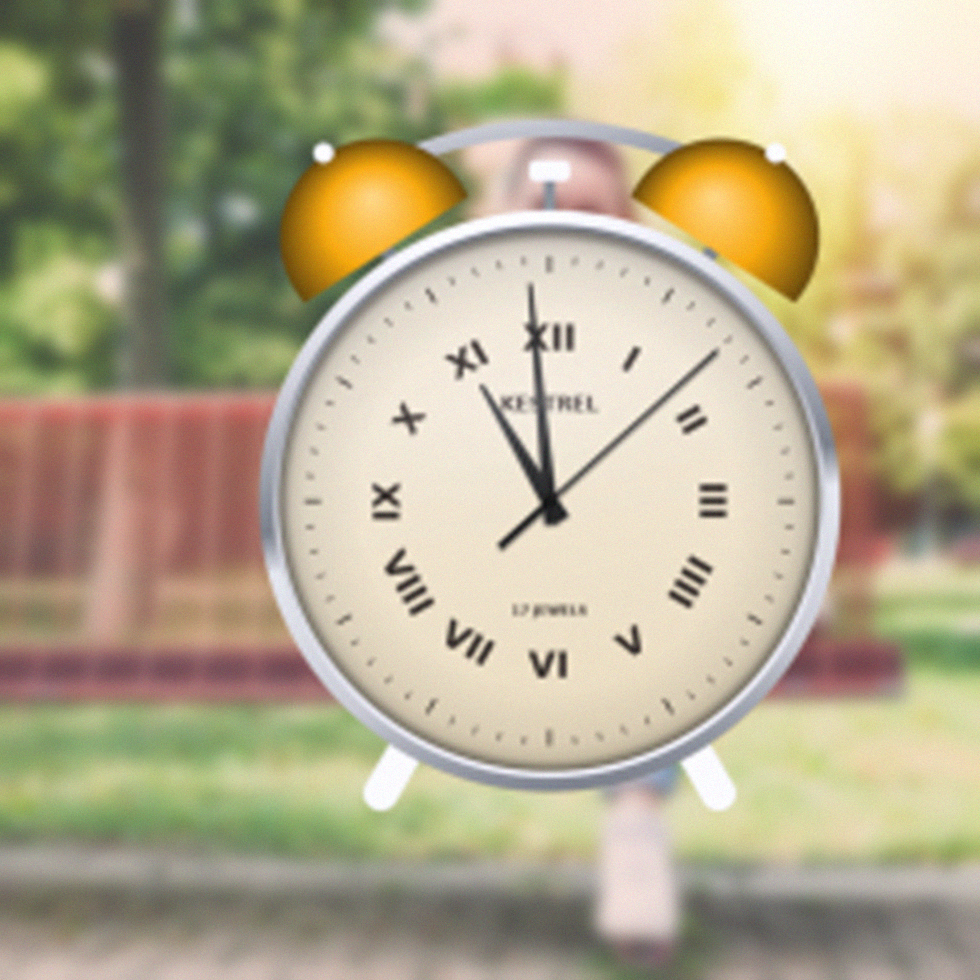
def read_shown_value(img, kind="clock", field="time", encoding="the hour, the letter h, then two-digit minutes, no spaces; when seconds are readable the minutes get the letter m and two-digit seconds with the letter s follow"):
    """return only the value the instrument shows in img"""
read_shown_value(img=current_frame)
10h59m08s
